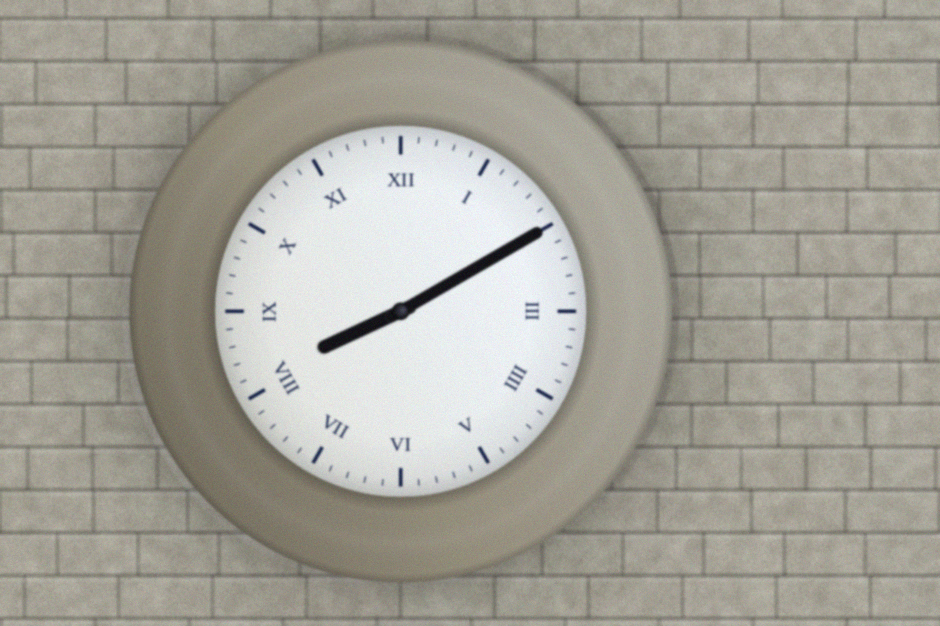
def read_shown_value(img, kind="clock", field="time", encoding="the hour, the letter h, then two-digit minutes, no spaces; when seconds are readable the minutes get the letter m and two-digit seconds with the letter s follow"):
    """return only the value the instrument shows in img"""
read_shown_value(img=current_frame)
8h10
